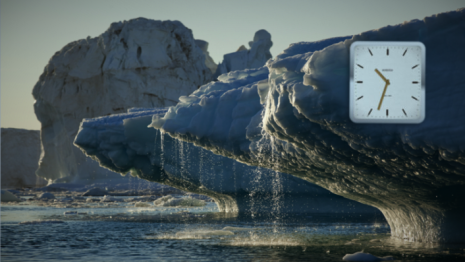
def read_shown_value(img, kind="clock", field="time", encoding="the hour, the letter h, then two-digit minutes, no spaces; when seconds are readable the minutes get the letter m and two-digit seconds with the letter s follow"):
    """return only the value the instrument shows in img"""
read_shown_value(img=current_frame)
10h33
